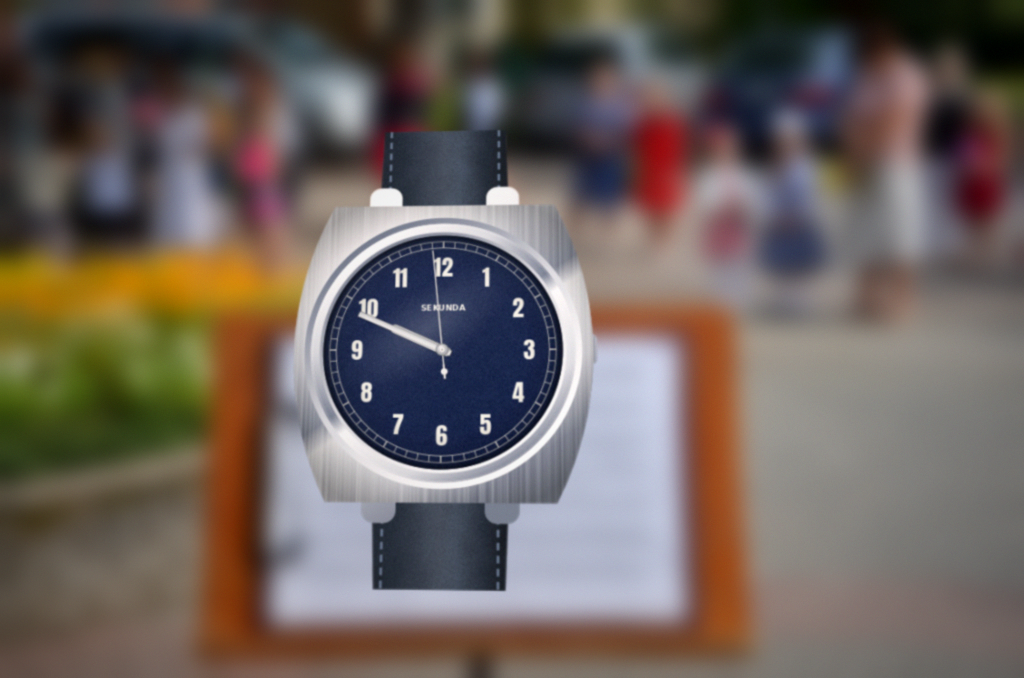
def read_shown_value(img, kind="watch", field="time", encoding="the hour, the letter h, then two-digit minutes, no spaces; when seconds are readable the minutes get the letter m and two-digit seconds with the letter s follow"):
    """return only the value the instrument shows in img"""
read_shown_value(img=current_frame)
9h48m59s
